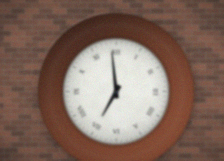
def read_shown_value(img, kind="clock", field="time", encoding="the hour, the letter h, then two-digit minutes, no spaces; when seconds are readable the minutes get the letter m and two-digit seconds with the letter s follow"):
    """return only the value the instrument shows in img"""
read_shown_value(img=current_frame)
6h59
